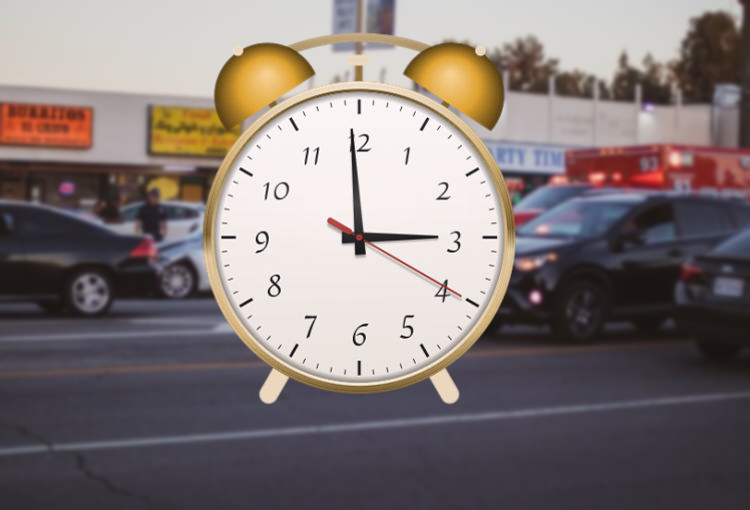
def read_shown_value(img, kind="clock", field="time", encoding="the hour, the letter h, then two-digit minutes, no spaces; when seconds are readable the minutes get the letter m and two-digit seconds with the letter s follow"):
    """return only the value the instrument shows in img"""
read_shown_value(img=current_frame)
2h59m20s
